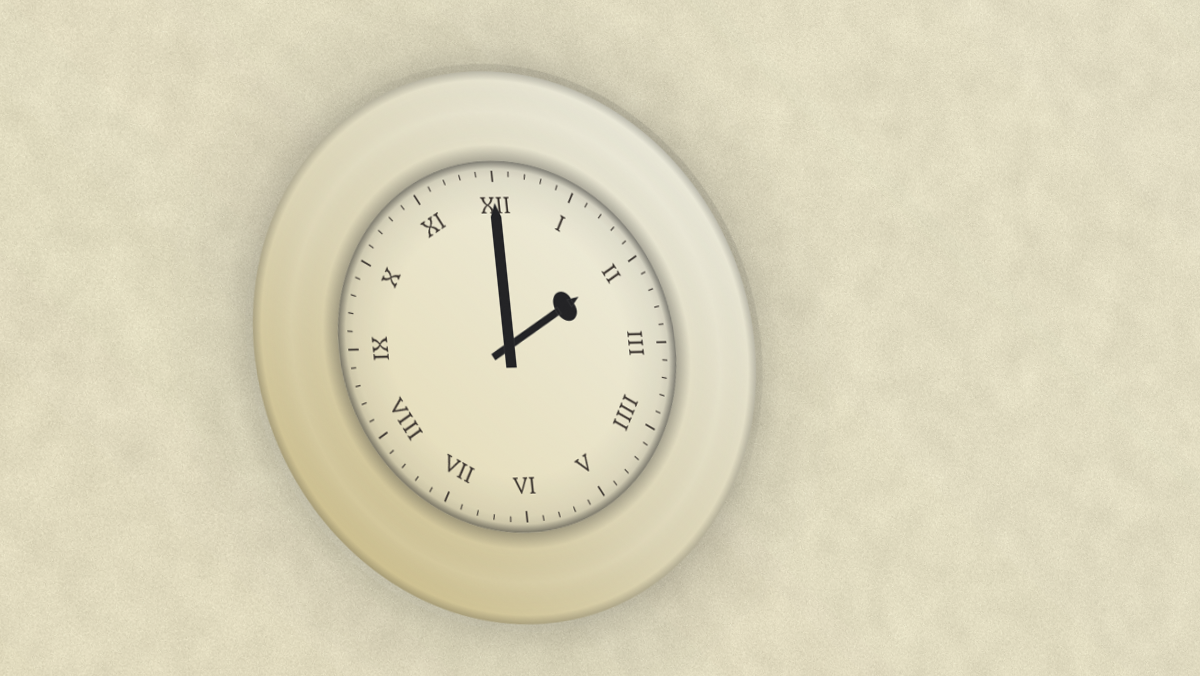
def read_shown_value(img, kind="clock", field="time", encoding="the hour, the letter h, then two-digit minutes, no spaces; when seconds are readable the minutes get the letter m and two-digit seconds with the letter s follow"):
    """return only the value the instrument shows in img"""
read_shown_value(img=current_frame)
2h00
